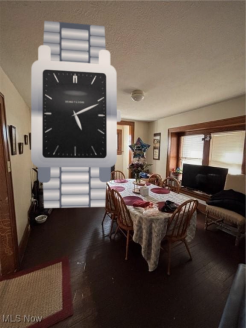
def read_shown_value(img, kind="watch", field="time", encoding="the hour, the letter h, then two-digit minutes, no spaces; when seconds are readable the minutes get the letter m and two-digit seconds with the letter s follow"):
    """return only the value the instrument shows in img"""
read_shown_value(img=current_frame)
5h11
